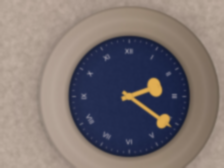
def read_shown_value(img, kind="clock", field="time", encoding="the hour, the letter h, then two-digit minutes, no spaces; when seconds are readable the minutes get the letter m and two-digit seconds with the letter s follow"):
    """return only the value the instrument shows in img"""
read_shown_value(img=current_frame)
2h21
